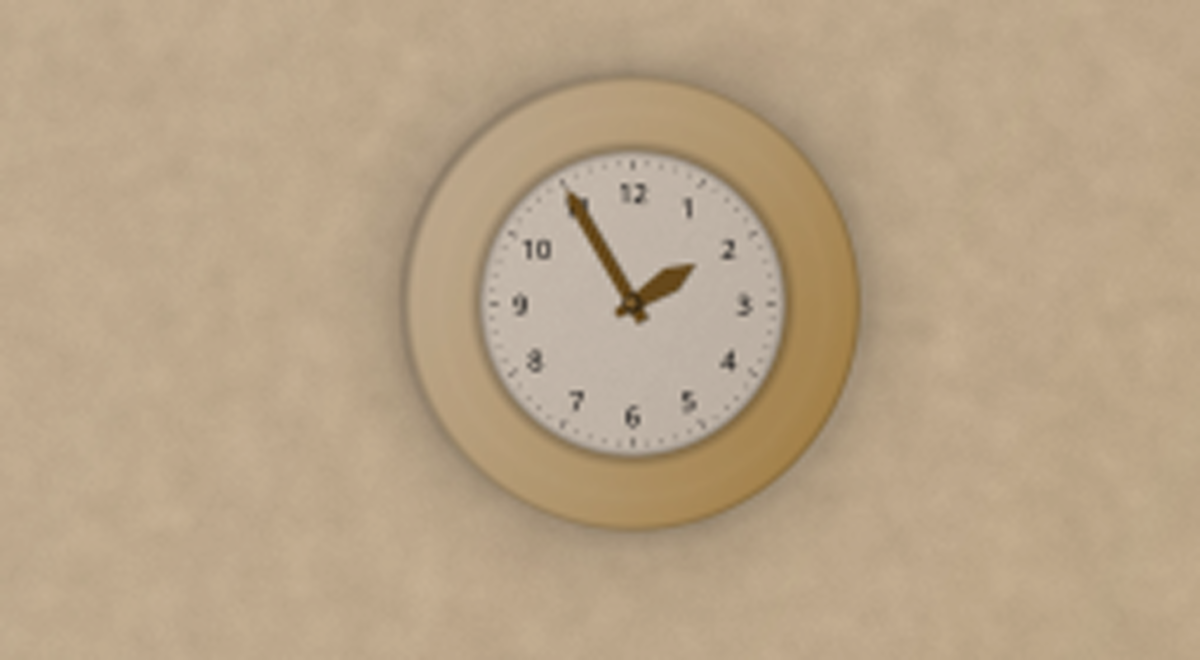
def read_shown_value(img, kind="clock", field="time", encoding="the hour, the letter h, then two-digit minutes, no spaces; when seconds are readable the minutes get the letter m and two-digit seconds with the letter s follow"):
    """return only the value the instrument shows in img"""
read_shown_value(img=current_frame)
1h55
